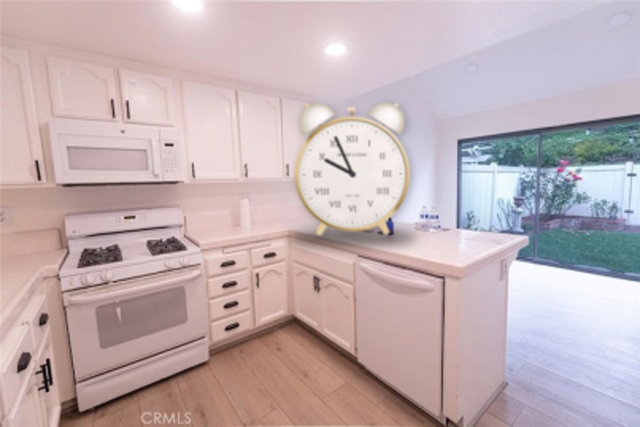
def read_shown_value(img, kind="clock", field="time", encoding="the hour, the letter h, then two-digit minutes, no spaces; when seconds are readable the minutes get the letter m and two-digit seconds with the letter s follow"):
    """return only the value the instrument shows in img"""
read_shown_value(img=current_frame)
9h56
